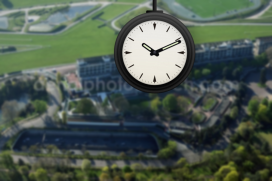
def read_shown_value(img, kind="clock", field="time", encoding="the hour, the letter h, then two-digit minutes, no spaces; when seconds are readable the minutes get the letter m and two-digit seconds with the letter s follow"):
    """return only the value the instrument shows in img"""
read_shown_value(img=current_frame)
10h11
